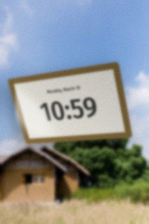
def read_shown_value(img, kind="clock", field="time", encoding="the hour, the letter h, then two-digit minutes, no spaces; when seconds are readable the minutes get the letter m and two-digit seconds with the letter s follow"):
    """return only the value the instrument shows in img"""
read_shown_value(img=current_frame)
10h59
